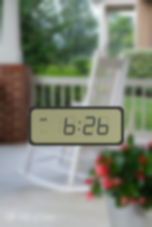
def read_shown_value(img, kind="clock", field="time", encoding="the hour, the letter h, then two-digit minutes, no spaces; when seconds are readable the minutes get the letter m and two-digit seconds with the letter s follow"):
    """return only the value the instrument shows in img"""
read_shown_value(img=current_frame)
6h26
